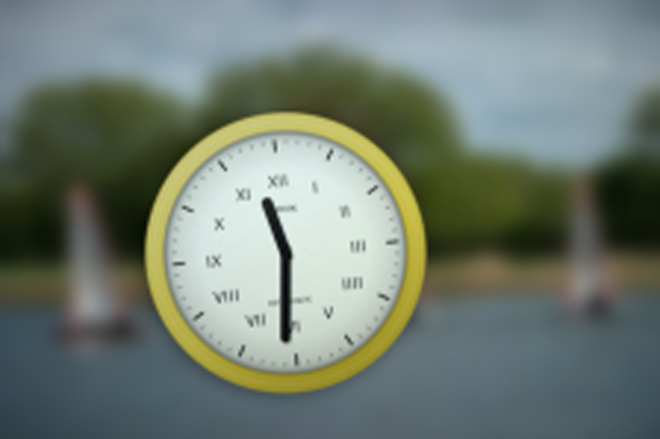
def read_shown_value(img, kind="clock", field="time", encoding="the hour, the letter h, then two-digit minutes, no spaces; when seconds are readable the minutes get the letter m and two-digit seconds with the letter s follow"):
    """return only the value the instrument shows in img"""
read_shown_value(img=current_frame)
11h31
